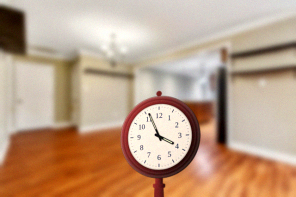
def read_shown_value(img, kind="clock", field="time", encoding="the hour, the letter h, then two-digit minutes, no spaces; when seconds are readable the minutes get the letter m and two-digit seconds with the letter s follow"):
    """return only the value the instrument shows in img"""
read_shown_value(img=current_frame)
3h56
